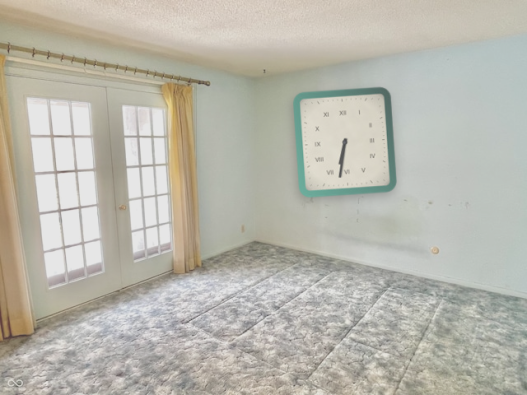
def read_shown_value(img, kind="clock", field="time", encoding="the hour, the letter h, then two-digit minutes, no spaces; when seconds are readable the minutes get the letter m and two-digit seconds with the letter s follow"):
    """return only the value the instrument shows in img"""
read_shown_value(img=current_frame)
6h32
